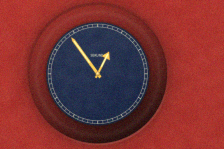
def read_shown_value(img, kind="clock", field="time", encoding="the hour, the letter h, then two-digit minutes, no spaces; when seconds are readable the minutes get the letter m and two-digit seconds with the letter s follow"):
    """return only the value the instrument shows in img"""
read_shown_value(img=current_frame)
12h54
